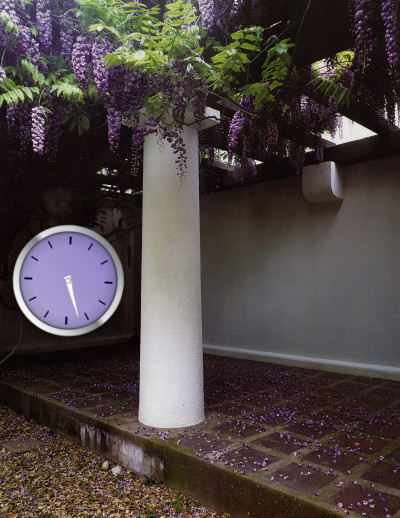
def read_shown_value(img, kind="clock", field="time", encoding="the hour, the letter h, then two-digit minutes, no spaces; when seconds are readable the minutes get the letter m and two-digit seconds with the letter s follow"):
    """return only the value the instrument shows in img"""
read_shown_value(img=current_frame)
5h27
